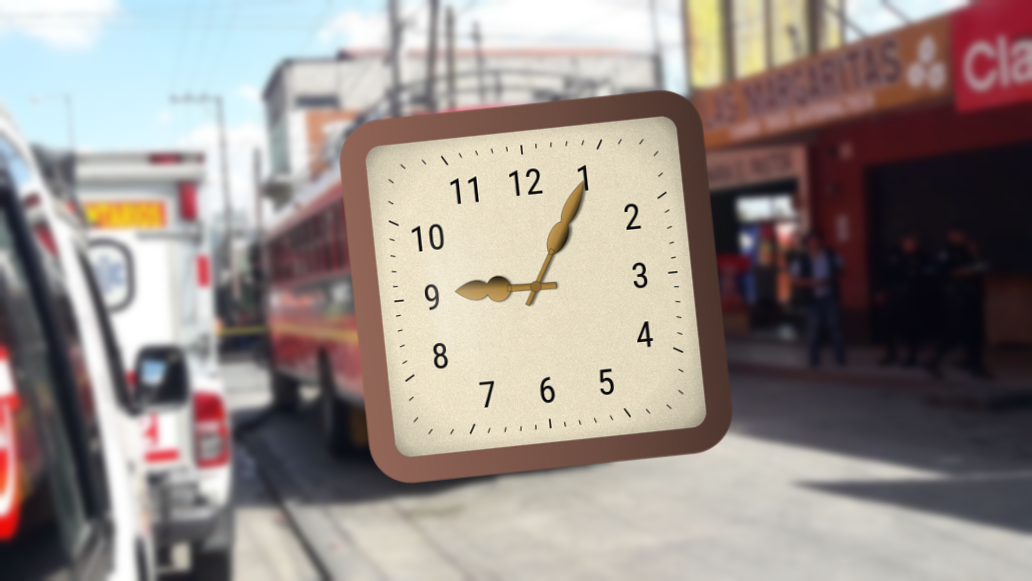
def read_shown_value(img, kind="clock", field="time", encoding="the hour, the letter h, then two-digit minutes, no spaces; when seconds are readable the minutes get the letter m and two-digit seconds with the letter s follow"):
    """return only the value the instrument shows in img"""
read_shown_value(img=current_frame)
9h05
